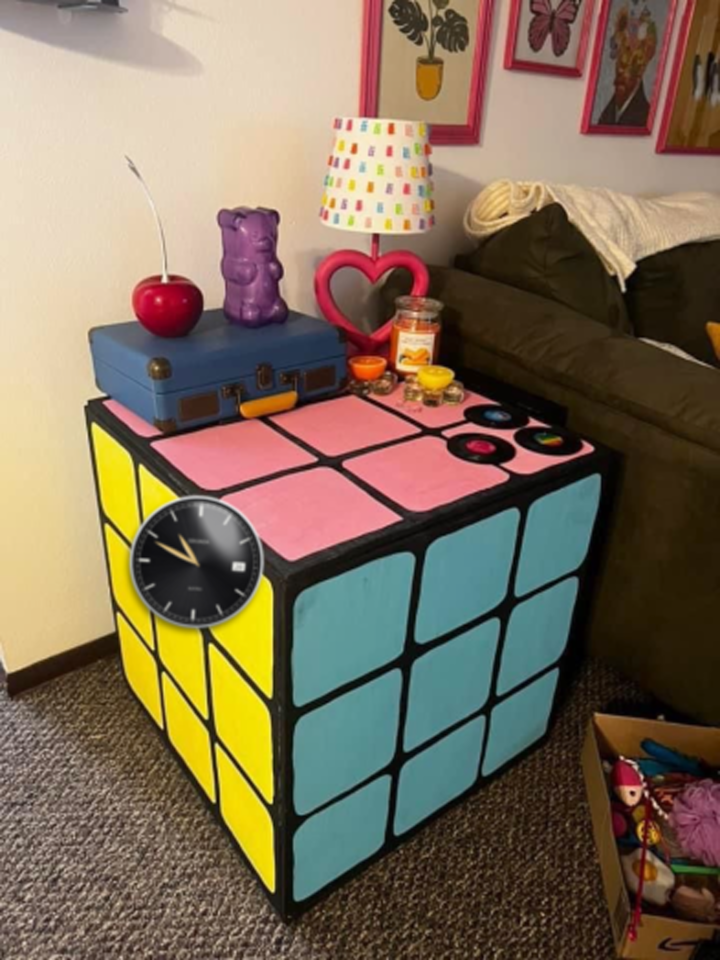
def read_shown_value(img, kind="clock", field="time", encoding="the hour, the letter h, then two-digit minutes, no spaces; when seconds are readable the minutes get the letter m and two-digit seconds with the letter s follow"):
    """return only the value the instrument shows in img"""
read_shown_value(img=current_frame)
10h49
